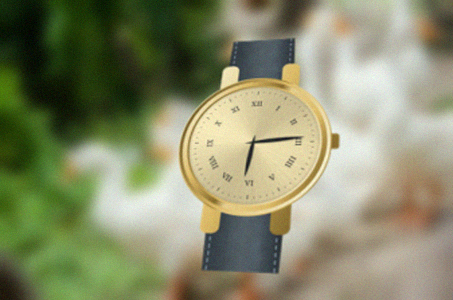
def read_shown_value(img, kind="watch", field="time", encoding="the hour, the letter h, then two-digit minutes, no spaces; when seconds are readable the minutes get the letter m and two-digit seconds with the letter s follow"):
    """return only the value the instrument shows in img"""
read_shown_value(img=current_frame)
6h14
